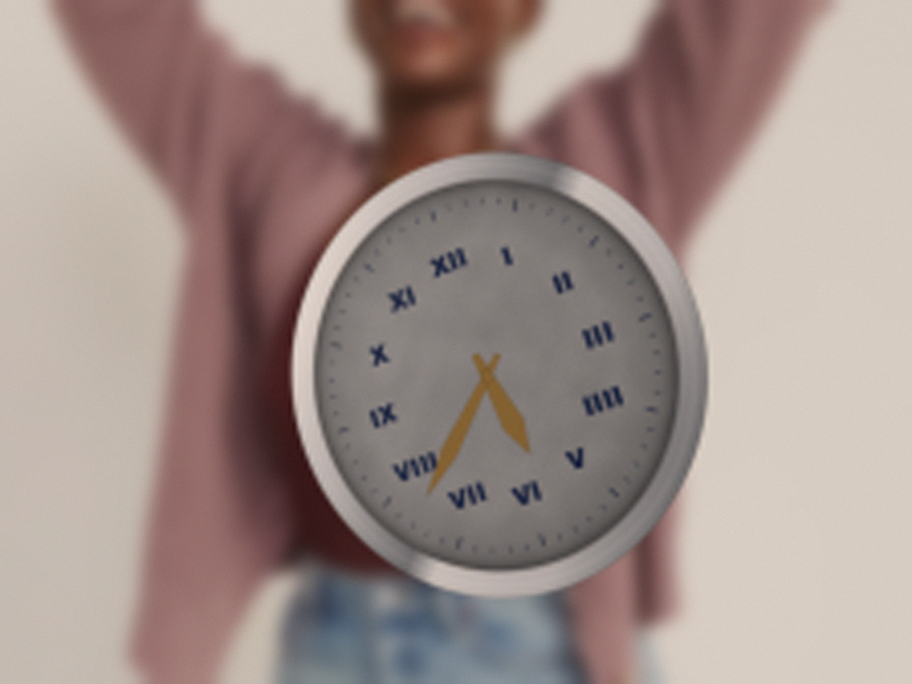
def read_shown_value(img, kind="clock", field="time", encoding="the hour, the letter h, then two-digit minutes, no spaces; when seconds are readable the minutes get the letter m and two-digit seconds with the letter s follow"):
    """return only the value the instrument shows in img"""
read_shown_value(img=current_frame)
5h38
